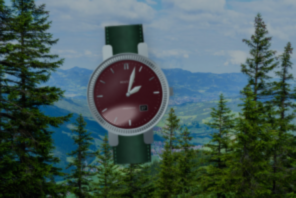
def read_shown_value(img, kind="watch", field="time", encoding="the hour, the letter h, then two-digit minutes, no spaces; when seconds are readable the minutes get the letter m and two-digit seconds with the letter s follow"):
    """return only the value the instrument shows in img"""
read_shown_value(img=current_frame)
2h03
